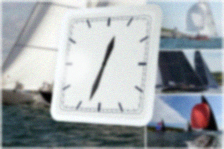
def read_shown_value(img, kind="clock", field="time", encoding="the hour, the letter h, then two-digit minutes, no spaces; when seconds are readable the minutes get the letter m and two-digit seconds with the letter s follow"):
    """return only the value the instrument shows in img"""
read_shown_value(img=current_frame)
12h33
